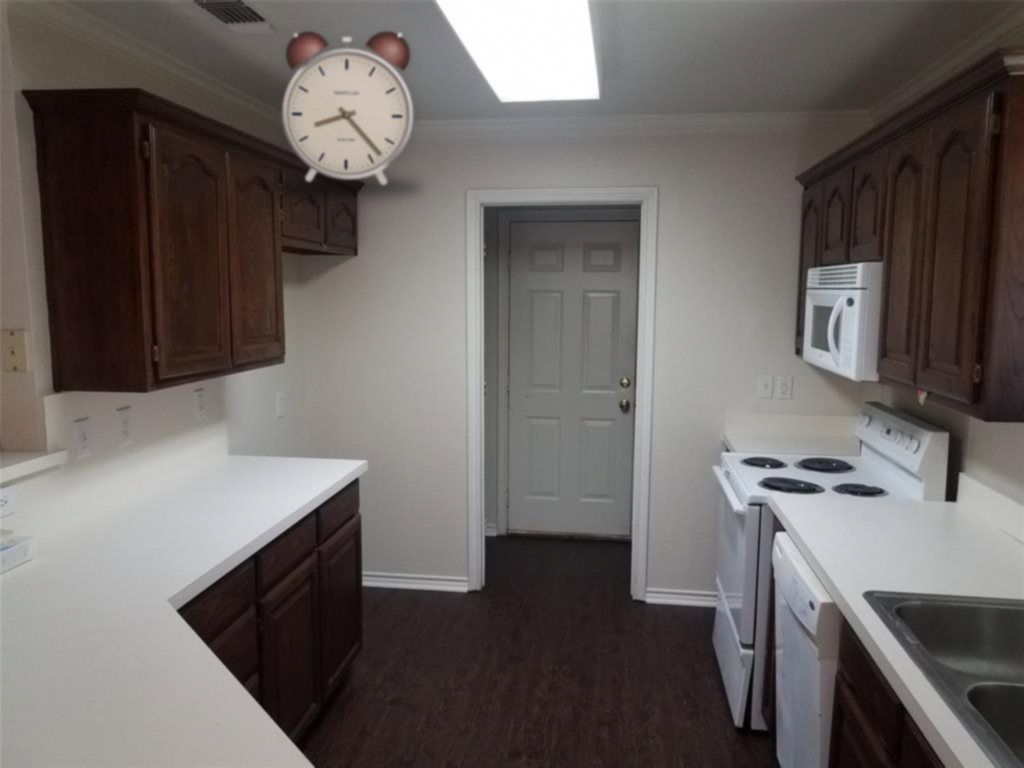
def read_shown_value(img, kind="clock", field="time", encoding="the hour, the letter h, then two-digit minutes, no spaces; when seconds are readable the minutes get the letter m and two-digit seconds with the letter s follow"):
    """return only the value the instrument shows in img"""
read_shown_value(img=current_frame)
8h23
